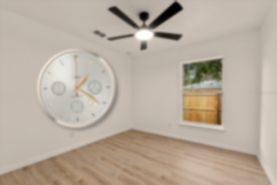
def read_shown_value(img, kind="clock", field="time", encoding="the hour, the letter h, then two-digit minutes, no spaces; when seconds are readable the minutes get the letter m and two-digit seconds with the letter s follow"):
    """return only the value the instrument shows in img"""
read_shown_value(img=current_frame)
1h21
